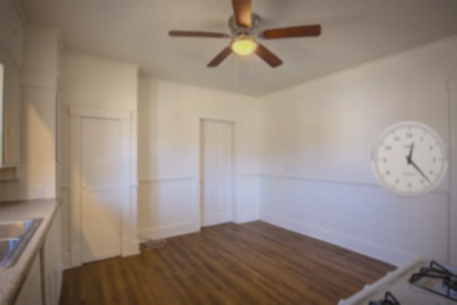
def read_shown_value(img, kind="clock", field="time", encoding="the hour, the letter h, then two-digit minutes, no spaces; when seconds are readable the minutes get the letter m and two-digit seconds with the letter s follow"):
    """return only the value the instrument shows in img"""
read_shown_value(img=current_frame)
12h23
